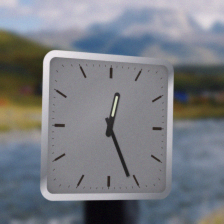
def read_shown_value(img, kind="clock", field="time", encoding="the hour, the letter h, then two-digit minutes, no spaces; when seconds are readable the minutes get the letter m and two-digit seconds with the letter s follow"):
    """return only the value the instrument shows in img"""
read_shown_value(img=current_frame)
12h26
